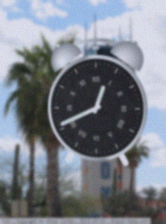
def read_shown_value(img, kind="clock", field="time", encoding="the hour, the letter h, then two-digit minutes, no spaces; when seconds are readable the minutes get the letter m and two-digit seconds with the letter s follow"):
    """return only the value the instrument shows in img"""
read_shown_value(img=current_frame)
12h41
